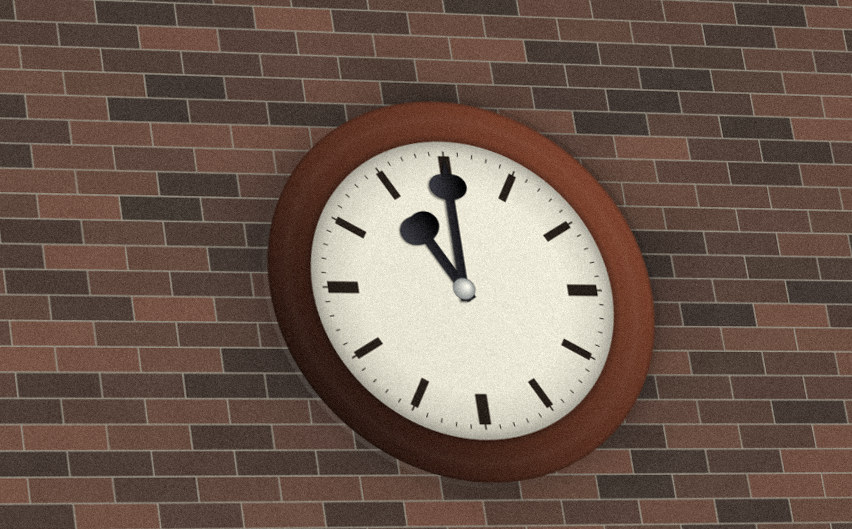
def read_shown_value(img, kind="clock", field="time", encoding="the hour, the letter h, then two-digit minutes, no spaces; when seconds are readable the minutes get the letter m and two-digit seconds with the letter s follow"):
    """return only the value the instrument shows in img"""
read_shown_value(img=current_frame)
11h00
